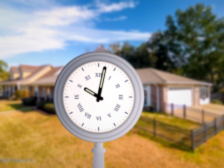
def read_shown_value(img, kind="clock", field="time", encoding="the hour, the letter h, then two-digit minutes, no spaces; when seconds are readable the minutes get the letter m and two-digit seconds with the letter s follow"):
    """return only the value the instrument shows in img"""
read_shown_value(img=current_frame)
10h02
